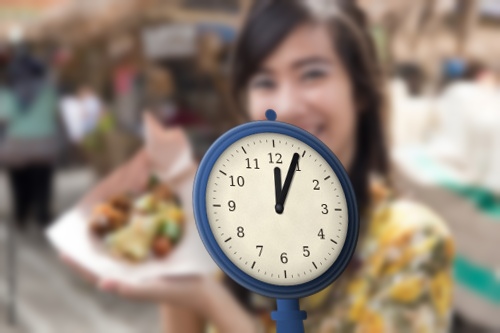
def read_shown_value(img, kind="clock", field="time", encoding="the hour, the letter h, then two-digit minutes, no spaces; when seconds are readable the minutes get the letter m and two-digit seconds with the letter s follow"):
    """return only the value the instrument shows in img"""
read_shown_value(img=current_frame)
12h04
